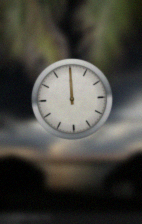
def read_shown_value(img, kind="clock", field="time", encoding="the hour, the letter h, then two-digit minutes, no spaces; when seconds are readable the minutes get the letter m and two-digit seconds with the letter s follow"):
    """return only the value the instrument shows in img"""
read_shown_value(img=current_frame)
12h00
